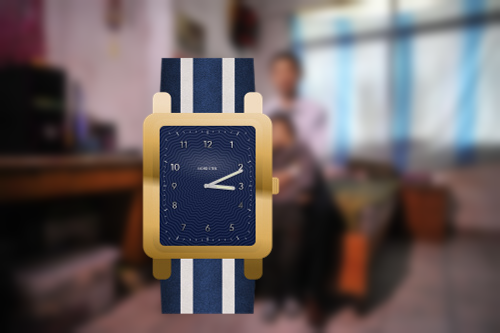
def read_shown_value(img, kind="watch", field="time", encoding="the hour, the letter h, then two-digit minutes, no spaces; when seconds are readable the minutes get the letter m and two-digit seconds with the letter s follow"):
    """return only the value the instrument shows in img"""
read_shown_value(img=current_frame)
3h11
